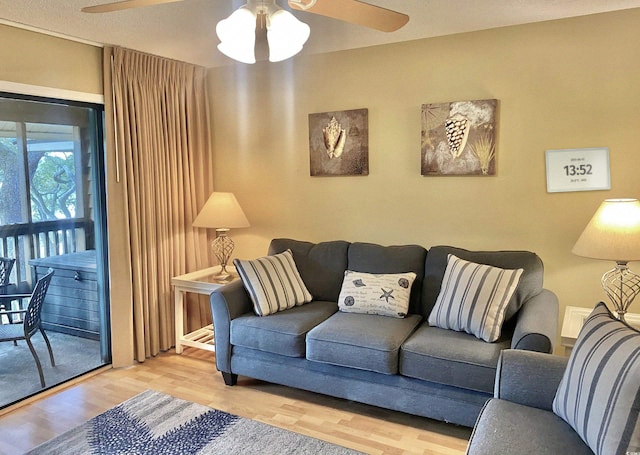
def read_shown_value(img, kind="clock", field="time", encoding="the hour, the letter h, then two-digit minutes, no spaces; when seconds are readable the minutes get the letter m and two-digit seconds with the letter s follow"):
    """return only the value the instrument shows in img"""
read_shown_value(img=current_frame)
13h52
